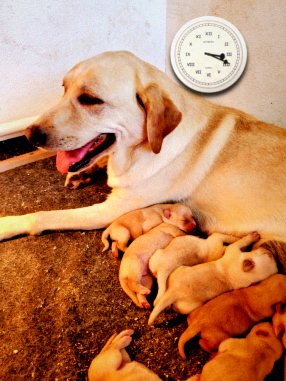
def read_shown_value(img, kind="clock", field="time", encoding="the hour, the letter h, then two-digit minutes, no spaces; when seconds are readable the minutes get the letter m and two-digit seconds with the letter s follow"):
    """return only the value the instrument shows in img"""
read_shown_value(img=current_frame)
3h19
